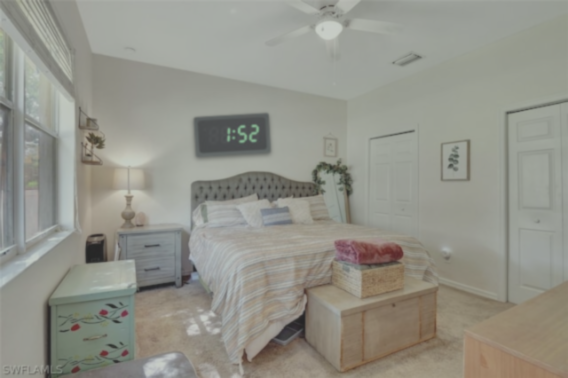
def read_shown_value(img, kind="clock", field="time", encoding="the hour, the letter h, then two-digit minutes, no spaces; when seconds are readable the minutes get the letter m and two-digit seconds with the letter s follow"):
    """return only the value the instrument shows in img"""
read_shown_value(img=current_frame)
1h52
